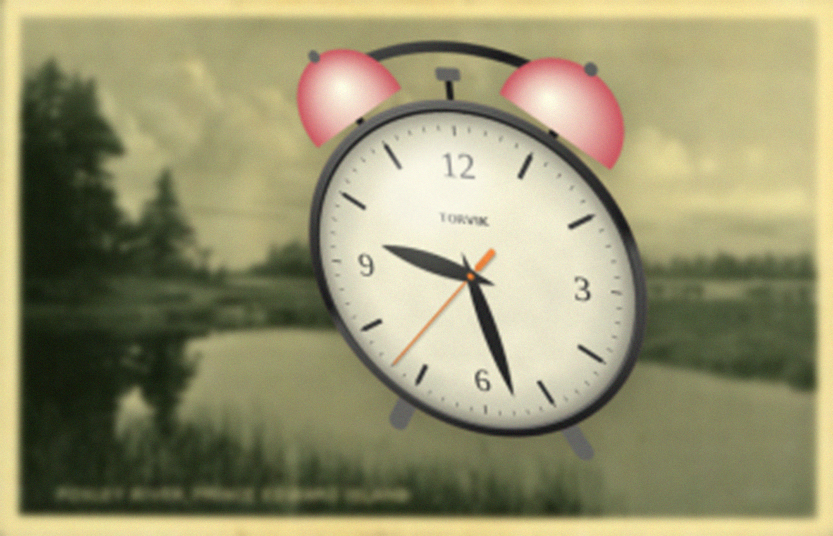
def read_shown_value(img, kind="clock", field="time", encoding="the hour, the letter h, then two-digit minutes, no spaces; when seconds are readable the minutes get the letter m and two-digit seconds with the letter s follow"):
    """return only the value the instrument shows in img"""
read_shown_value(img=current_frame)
9h27m37s
